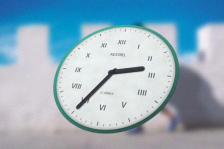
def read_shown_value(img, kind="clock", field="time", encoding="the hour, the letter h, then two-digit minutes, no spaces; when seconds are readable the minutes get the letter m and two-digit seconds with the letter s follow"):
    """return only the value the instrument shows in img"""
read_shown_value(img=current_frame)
2h35
